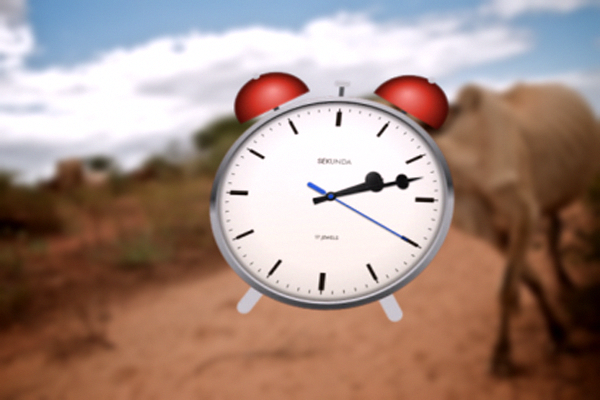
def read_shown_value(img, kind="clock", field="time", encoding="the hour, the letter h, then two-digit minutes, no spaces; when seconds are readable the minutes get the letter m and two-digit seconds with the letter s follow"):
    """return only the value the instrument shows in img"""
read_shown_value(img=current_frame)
2h12m20s
